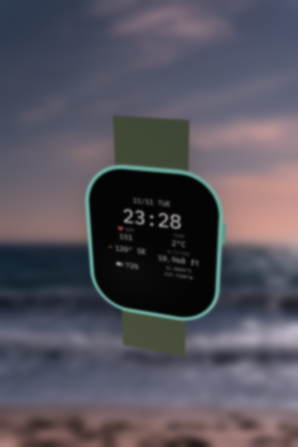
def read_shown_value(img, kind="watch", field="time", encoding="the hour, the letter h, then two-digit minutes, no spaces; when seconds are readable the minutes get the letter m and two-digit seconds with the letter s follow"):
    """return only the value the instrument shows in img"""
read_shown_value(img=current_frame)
23h28
